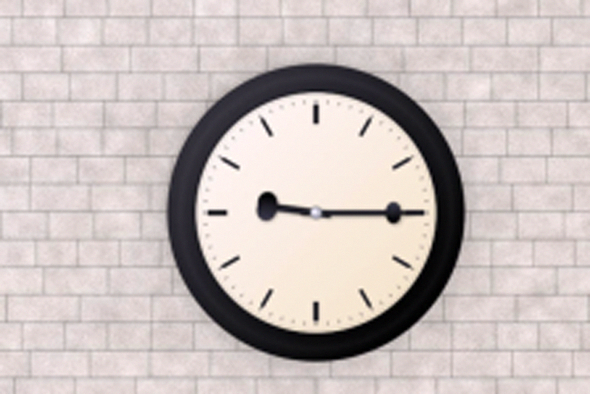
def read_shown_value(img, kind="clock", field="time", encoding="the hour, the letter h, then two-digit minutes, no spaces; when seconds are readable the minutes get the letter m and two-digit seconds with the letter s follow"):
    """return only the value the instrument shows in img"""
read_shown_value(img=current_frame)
9h15
